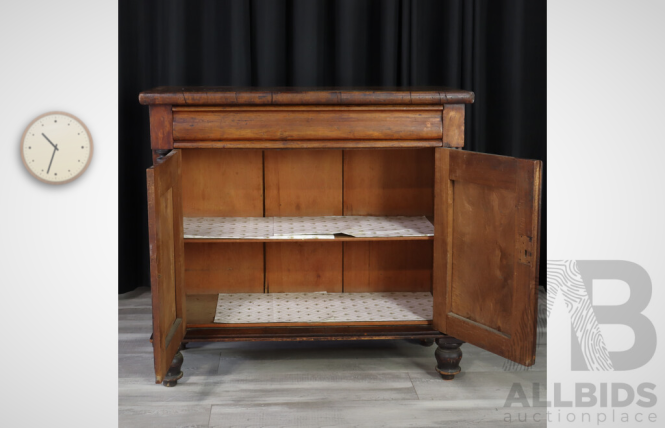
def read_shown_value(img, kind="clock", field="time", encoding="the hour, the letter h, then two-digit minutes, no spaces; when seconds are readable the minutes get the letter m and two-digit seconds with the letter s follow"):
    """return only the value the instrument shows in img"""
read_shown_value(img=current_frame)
10h33
